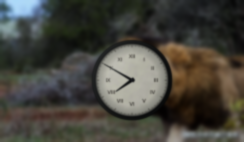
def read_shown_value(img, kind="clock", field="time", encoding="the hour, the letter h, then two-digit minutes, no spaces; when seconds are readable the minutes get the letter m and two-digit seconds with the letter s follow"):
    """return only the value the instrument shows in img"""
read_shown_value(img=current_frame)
7h50
